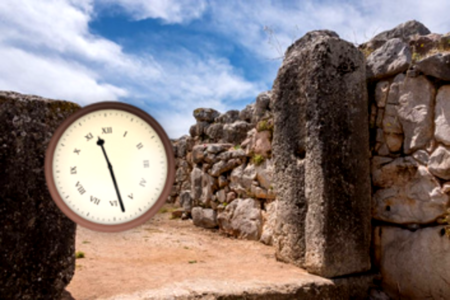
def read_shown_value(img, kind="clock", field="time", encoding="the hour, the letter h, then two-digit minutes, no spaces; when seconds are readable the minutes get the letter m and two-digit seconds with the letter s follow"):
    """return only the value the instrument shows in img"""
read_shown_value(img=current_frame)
11h28
